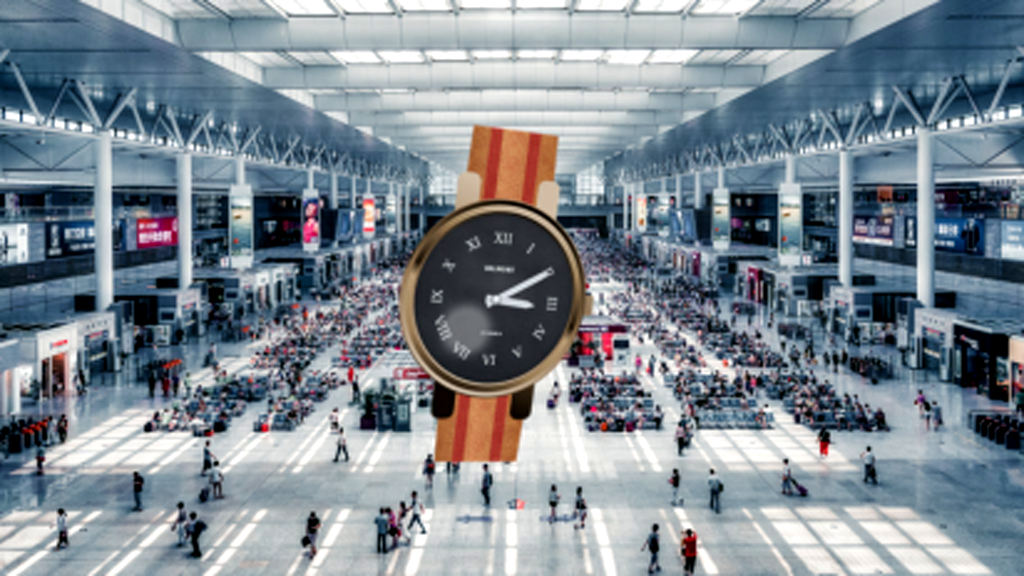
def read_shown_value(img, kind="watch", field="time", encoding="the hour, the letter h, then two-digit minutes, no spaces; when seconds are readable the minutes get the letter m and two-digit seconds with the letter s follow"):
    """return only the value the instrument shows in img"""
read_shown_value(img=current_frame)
3h10
